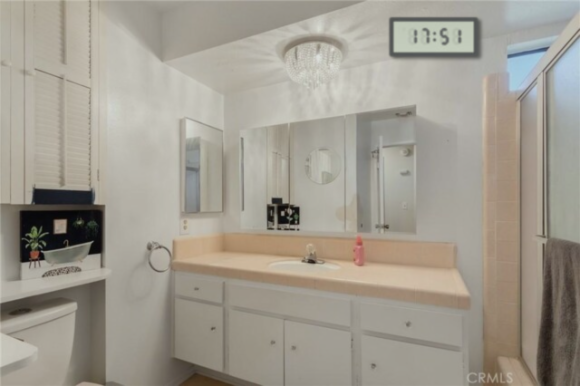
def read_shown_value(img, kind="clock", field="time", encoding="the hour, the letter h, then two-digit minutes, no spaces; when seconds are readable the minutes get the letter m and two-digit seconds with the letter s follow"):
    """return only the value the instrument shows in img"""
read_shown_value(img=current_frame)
17h51
